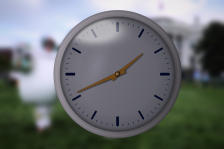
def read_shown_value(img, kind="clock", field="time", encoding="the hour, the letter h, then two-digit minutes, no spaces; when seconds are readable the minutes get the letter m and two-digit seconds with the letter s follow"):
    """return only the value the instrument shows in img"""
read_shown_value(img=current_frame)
1h41
